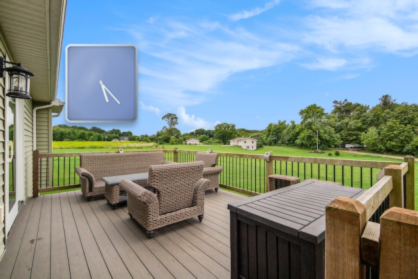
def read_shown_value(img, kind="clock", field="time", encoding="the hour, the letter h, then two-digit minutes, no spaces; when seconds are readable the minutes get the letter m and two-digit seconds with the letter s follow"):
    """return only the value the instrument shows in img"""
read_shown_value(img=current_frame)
5h23
